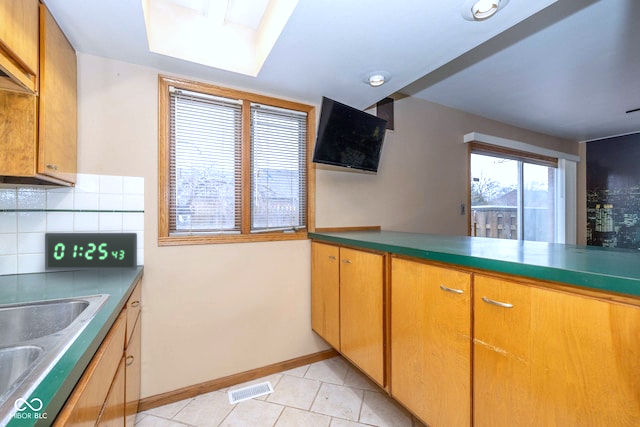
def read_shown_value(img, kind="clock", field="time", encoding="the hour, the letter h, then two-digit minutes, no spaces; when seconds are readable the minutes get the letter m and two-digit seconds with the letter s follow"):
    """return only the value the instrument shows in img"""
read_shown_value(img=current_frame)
1h25m43s
